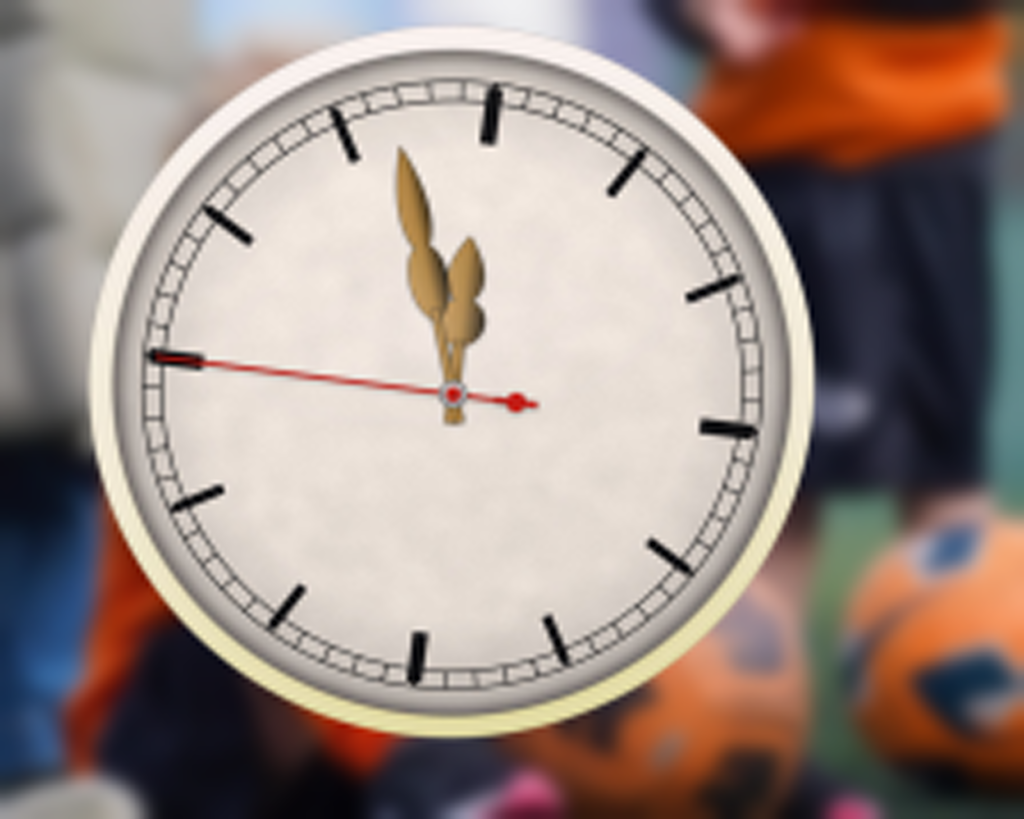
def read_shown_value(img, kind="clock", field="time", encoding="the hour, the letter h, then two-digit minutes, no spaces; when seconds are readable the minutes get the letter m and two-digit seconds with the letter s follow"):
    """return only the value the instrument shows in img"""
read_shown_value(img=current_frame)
11h56m45s
